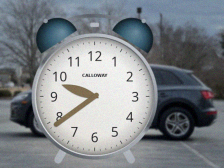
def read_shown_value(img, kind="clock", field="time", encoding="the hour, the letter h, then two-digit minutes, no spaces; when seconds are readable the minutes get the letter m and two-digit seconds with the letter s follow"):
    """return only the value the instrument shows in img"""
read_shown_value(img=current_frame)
9h39
